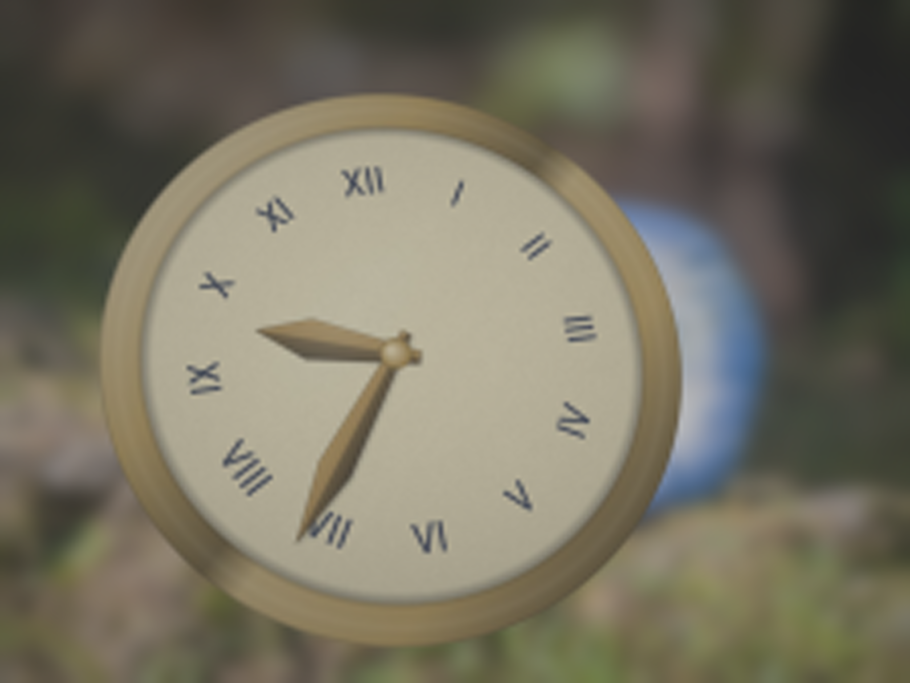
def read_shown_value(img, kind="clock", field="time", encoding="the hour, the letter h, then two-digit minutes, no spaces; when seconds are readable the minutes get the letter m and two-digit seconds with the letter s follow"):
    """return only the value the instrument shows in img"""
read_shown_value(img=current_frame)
9h36
